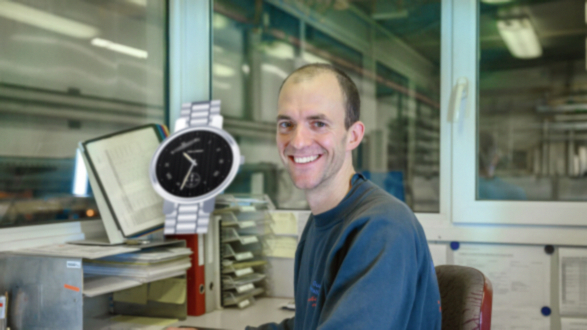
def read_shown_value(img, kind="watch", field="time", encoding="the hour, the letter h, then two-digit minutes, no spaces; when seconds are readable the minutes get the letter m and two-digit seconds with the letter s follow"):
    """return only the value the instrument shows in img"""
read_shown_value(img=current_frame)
10h33
